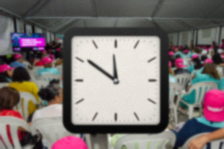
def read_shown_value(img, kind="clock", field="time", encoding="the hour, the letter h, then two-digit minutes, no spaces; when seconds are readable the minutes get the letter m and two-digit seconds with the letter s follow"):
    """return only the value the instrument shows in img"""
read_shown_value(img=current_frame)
11h51
